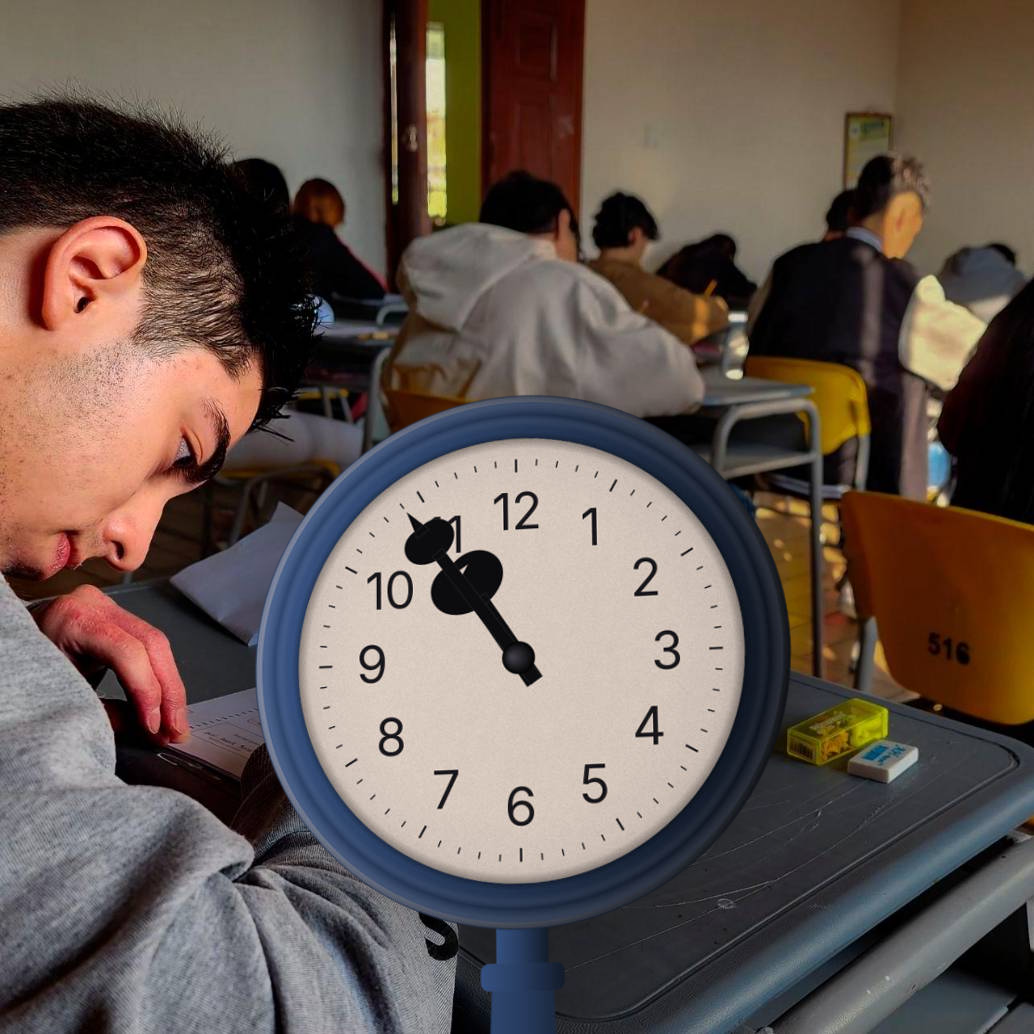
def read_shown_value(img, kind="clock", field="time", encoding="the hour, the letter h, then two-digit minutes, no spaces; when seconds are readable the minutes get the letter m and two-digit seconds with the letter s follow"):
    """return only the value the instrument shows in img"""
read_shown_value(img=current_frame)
10h54
